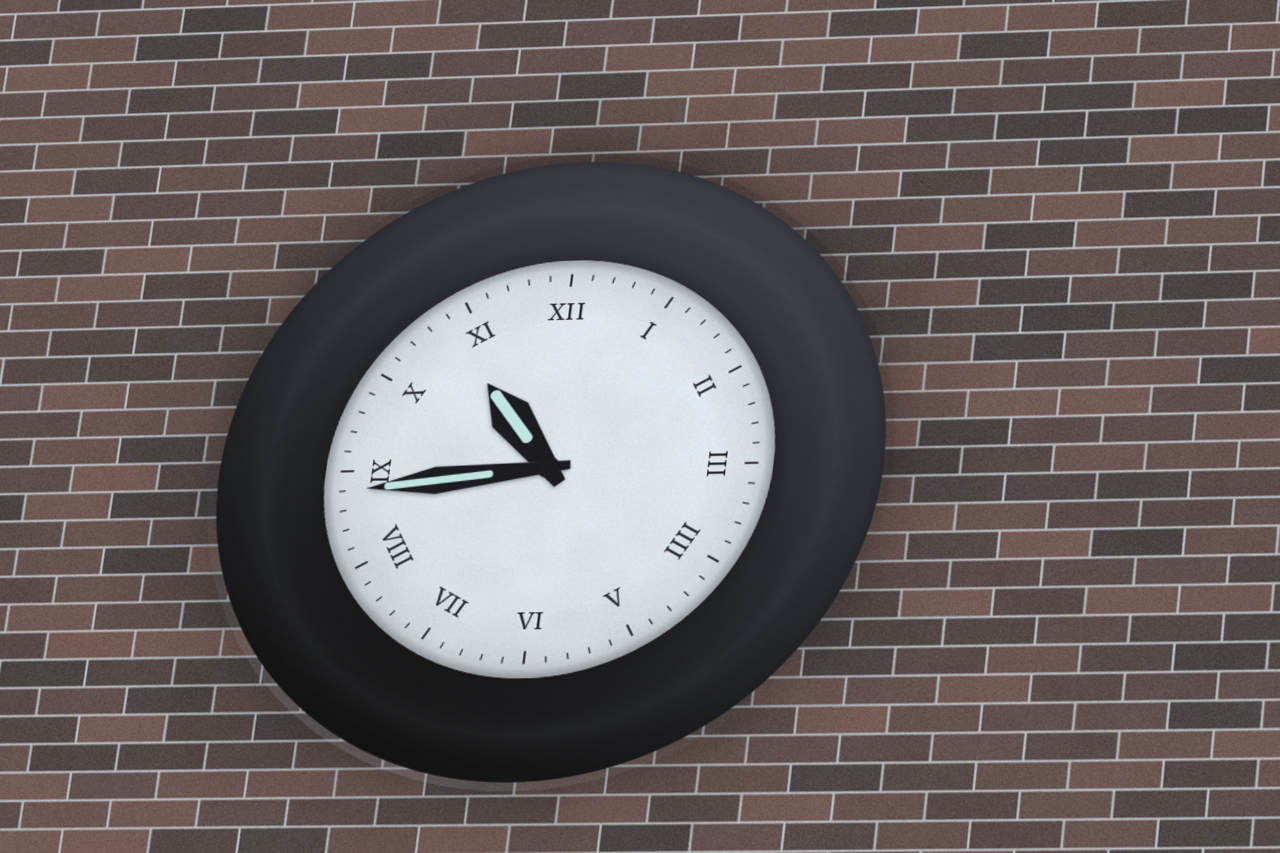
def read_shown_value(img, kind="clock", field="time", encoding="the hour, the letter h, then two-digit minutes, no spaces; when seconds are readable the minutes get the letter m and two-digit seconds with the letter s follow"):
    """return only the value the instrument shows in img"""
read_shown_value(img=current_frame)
10h44
